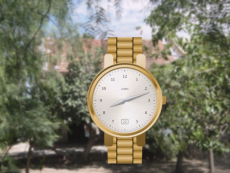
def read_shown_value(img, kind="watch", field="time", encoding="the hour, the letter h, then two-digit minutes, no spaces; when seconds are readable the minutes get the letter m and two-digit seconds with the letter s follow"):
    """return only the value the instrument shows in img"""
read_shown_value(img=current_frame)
8h12
